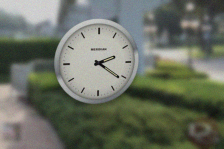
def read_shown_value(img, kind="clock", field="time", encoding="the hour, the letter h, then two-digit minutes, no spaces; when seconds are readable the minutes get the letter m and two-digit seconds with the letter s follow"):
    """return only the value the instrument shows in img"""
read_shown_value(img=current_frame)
2h21
